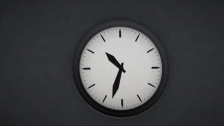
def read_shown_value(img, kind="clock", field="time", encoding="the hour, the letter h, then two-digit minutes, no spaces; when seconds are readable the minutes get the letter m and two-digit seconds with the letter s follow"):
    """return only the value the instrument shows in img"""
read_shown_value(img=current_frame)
10h33
